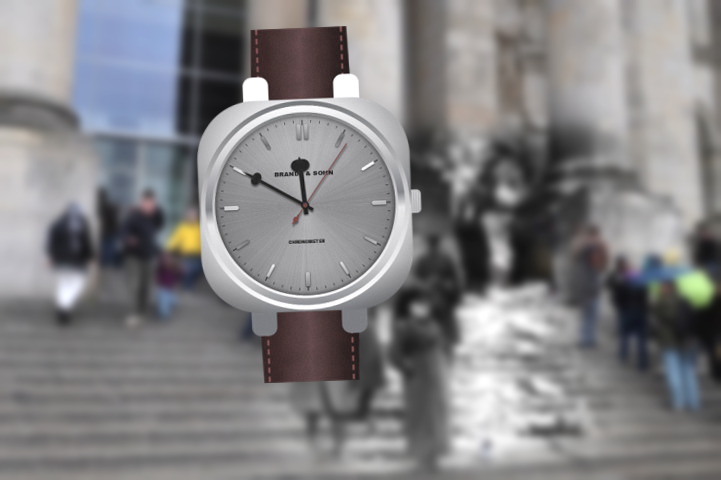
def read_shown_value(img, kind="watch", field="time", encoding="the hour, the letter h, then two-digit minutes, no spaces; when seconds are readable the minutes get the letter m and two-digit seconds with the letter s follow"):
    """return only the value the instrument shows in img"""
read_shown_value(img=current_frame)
11h50m06s
